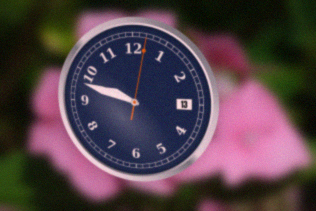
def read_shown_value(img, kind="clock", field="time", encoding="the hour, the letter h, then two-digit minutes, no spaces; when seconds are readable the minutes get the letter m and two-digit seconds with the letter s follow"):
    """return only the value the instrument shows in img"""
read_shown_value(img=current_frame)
9h48m02s
